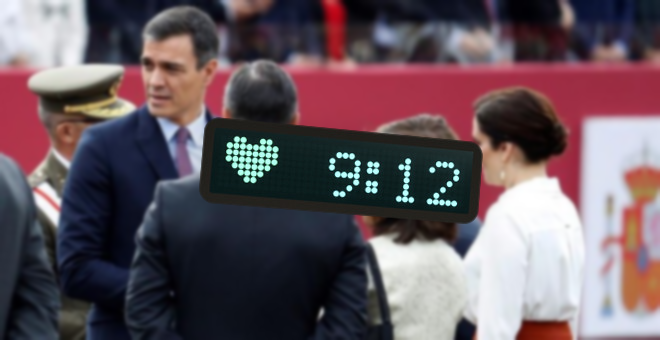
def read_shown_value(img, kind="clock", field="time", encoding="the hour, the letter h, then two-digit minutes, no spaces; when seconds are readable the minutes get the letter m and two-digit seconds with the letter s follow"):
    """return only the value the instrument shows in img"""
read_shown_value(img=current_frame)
9h12
